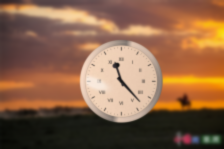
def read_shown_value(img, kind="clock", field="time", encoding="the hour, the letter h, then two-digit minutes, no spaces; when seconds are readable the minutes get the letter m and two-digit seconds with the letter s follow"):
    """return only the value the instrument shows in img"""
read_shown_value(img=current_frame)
11h23
